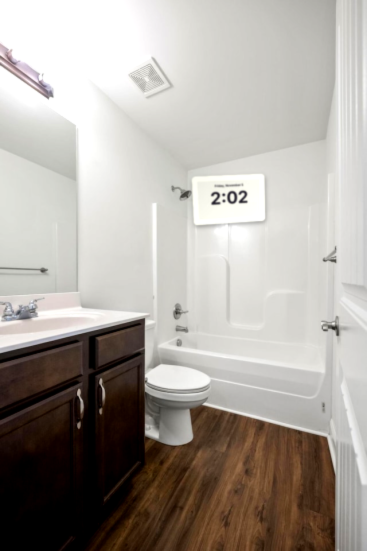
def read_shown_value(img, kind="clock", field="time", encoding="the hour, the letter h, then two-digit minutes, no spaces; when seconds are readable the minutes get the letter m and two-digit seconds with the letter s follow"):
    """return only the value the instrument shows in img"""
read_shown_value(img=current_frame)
2h02
